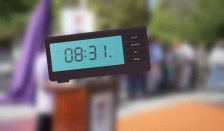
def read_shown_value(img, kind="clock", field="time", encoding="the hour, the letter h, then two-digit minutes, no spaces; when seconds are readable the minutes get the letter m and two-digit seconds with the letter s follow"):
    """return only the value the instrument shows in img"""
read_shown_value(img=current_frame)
8h31
